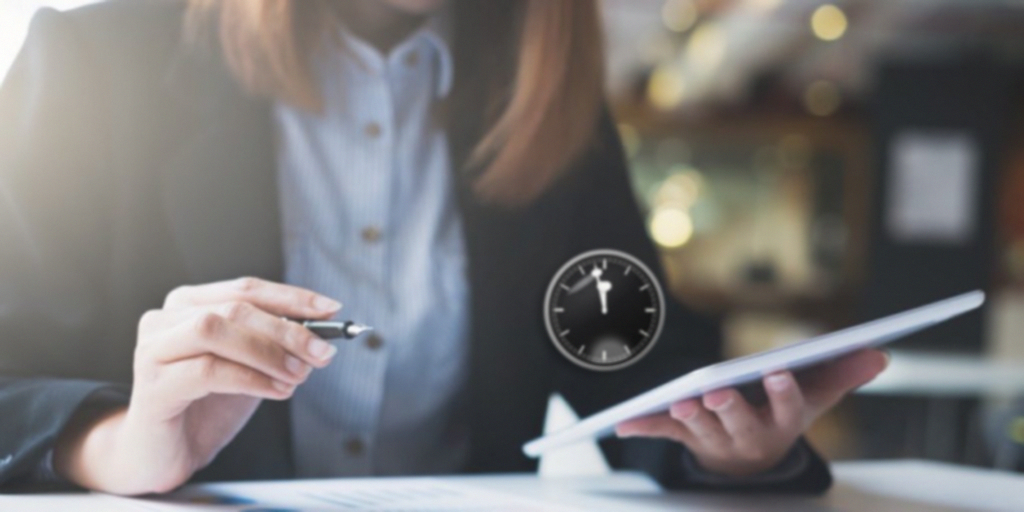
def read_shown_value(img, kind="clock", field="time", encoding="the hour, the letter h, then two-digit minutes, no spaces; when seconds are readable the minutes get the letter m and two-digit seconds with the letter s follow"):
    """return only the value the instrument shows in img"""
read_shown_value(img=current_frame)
11h58
